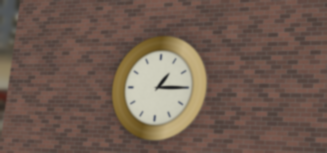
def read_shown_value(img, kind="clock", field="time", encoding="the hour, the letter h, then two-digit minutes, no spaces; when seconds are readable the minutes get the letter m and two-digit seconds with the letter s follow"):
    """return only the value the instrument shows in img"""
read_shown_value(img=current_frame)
1h15
